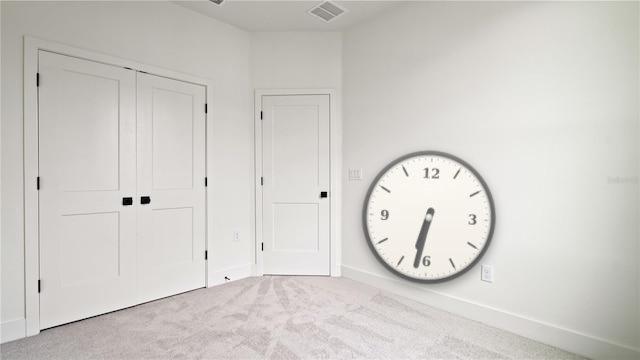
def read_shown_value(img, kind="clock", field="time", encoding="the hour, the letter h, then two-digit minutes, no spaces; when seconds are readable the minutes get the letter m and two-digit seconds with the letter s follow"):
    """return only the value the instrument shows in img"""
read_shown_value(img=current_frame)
6h32
